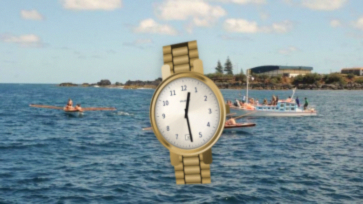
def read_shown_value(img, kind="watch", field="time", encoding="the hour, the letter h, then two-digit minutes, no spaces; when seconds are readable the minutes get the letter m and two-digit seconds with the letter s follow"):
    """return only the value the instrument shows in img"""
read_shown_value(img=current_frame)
12h29
